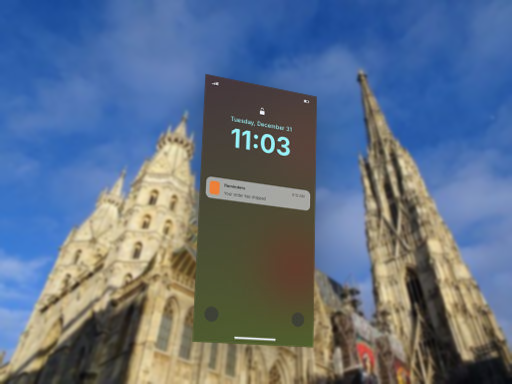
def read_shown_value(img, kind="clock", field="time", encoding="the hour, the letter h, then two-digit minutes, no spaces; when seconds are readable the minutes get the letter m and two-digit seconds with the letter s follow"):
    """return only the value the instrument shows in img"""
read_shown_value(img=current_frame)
11h03
